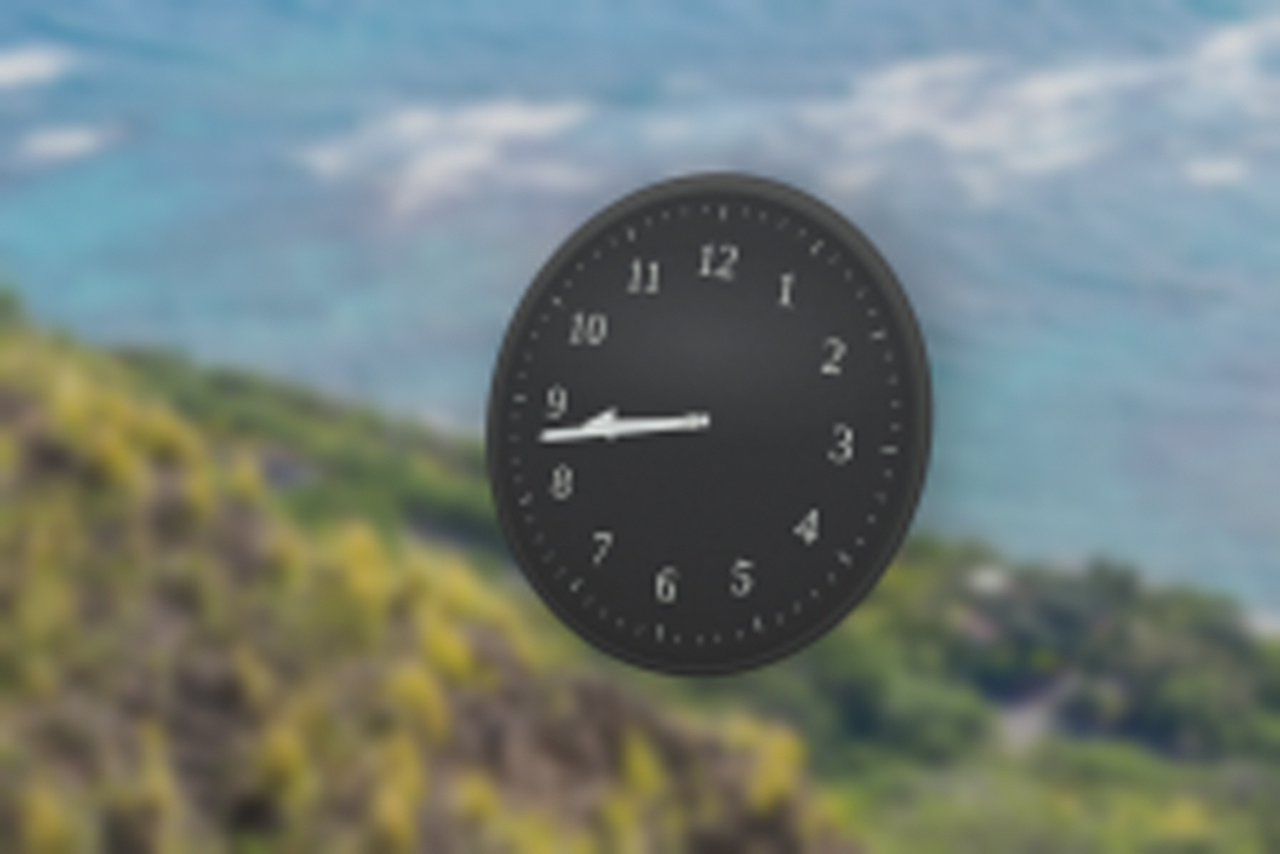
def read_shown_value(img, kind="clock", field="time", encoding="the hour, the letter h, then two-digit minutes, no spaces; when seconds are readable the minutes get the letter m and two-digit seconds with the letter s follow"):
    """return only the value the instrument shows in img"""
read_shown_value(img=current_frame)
8h43
